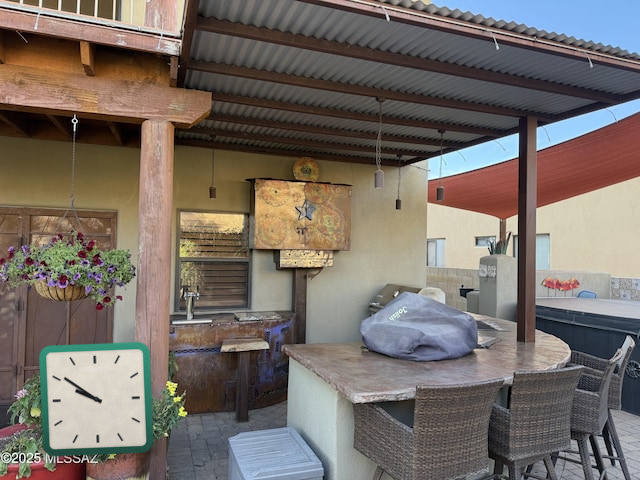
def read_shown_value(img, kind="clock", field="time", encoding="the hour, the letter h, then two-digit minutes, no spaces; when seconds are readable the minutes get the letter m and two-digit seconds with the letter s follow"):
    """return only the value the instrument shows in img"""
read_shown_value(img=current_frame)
9h51
